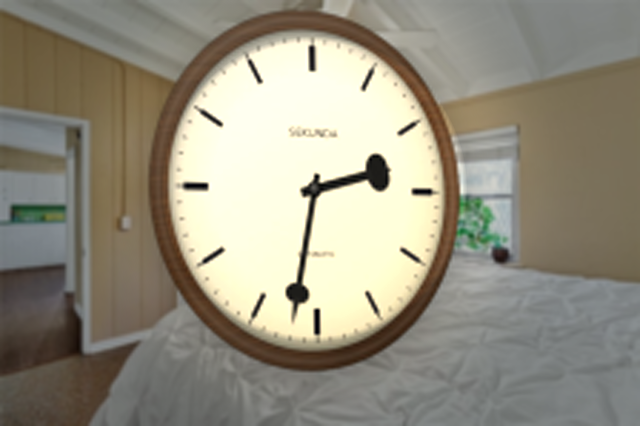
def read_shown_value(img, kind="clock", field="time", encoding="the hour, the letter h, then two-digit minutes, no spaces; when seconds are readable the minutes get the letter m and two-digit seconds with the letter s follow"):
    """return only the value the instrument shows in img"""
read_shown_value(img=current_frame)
2h32
